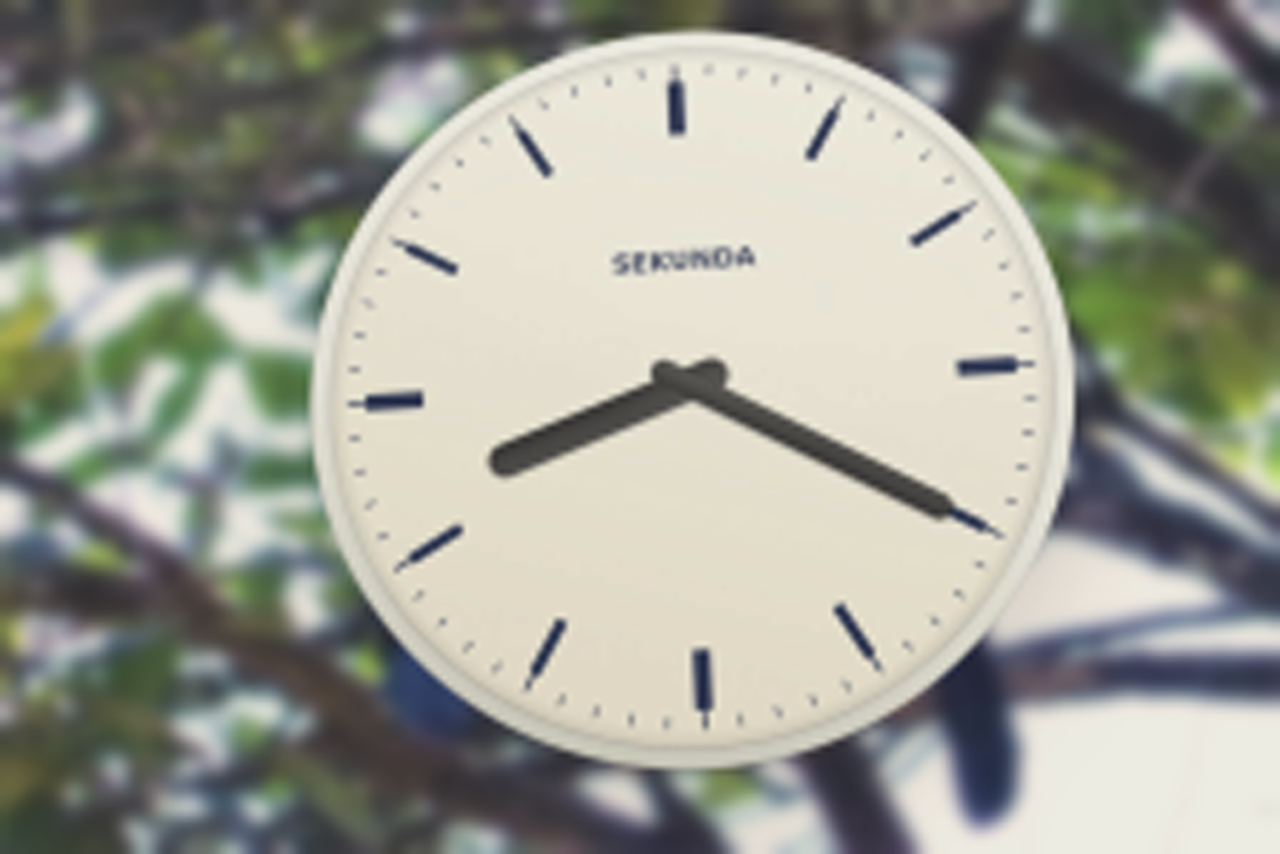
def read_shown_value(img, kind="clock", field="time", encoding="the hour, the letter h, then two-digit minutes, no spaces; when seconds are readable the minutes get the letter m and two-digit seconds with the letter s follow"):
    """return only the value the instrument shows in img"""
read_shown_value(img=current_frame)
8h20
